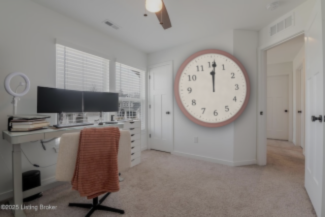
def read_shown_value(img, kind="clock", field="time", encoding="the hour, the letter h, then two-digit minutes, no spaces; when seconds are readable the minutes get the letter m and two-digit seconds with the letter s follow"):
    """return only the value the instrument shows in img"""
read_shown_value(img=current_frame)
12h01
